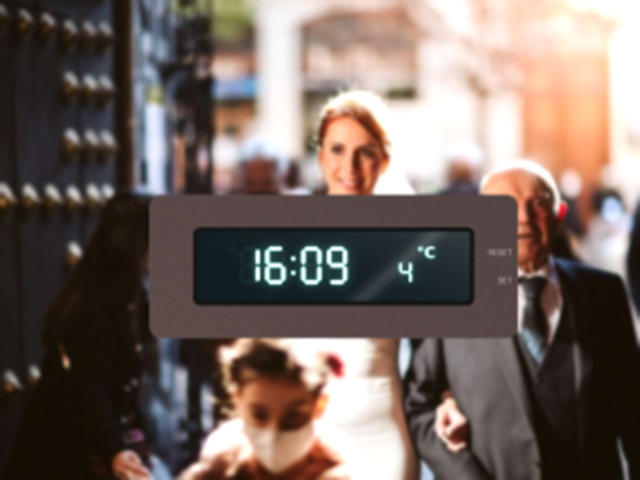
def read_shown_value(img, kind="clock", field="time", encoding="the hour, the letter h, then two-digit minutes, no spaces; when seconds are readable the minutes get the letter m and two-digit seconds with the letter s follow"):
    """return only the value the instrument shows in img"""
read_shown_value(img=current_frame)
16h09
